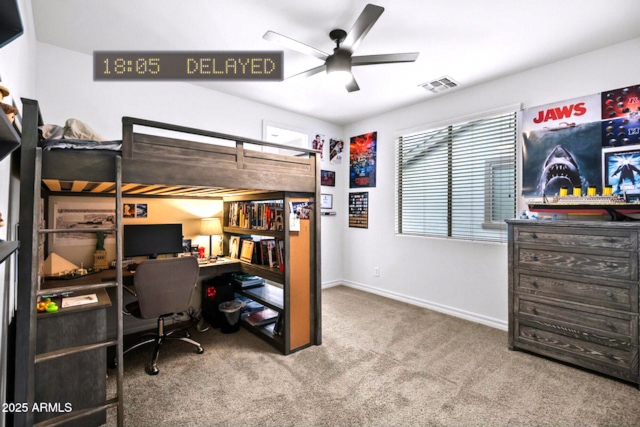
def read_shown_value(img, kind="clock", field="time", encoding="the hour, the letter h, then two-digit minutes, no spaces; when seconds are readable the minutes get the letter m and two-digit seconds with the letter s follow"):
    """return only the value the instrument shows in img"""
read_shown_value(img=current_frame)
18h05
